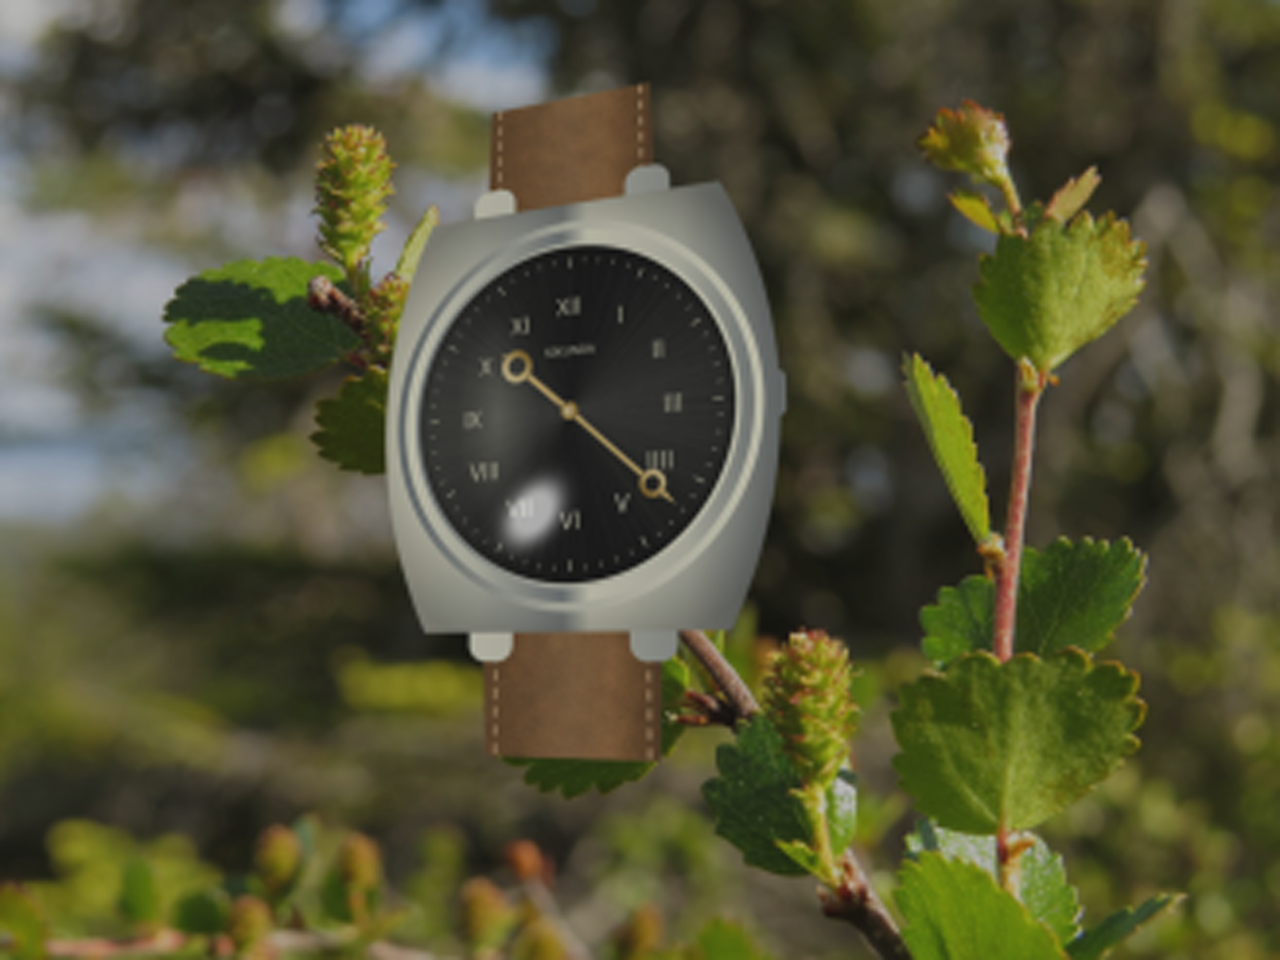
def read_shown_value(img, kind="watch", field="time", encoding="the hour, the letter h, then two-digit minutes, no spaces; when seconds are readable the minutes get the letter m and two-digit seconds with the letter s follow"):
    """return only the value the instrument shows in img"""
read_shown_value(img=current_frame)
10h22
